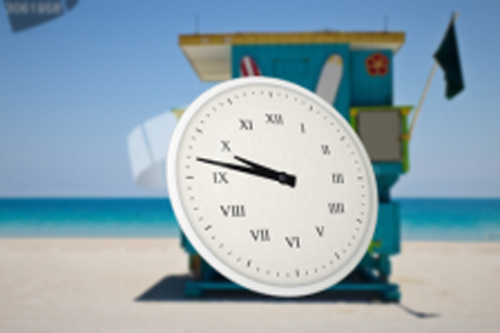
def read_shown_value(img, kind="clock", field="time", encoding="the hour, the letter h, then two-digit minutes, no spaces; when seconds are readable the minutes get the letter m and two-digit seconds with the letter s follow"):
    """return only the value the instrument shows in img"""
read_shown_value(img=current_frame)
9h47
